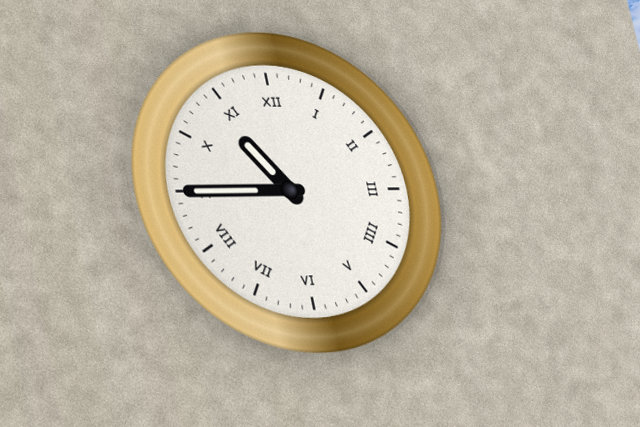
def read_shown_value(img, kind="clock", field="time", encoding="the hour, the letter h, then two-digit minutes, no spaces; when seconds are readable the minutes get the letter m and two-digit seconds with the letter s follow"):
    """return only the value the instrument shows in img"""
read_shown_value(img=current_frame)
10h45
